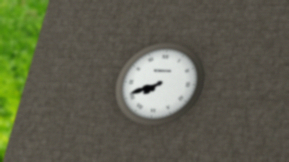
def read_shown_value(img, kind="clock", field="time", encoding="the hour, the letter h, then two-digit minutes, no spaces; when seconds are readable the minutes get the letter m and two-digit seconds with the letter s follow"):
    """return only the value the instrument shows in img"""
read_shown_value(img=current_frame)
7h41
